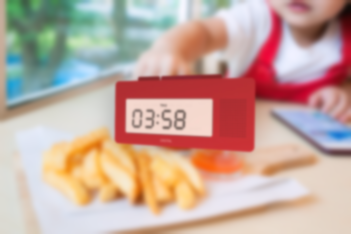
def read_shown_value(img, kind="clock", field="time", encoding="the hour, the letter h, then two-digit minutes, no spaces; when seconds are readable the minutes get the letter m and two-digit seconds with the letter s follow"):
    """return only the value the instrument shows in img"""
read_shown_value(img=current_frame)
3h58
